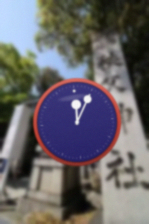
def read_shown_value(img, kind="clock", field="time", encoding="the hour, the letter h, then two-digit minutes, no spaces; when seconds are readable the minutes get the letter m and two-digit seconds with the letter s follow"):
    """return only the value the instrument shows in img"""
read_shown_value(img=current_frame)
12h05
